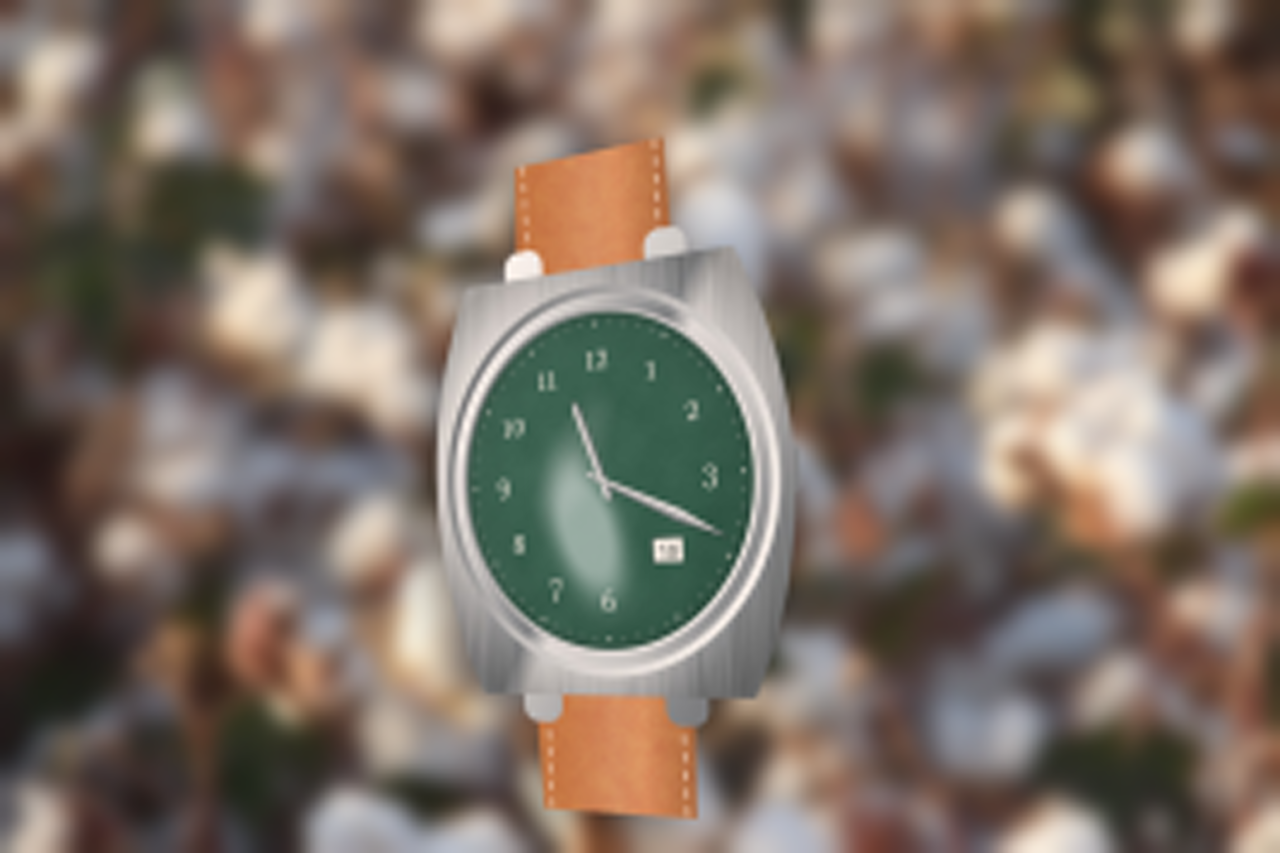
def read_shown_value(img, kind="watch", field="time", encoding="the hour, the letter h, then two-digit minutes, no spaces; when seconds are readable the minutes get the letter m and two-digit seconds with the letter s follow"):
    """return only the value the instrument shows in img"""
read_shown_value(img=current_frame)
11h19
